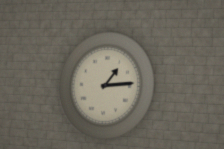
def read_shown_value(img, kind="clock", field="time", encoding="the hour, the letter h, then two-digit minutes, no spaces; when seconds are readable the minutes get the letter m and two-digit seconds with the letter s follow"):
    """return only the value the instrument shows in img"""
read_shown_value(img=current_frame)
1h14
